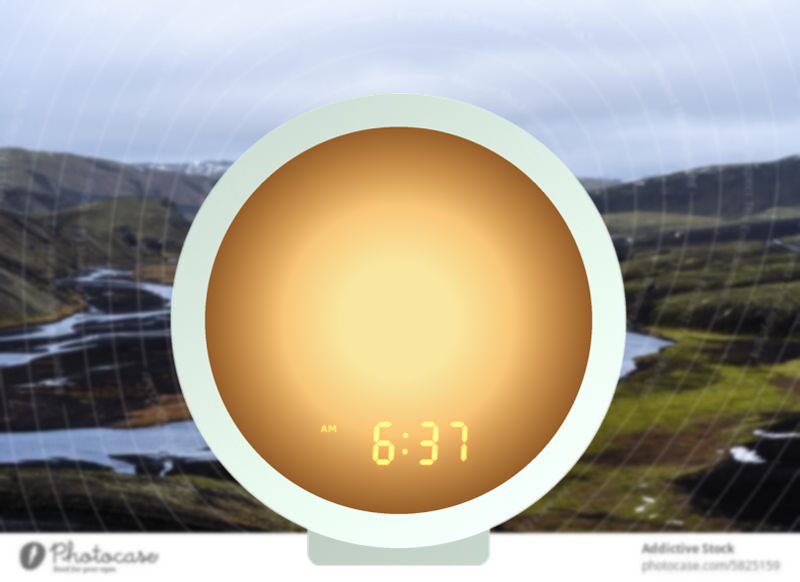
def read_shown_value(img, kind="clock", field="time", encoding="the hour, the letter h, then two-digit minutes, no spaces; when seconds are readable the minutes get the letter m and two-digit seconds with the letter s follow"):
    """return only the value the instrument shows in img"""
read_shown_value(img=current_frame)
6h37
